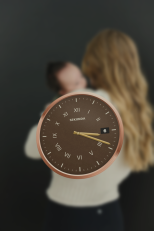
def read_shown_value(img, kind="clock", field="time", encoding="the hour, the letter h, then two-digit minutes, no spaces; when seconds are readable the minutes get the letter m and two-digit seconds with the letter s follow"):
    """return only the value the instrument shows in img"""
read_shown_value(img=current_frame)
3h19
